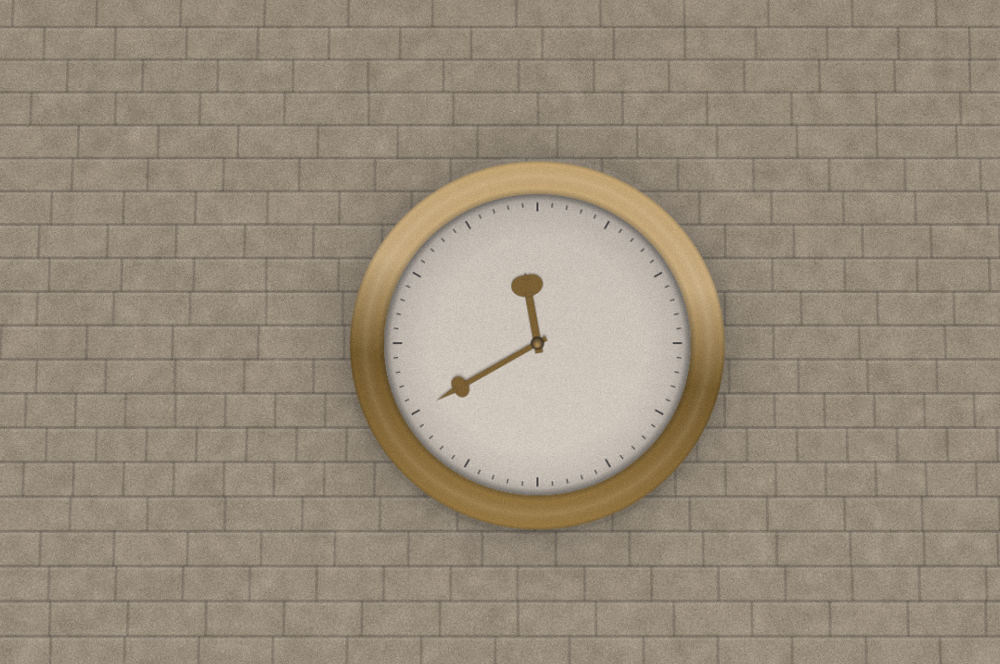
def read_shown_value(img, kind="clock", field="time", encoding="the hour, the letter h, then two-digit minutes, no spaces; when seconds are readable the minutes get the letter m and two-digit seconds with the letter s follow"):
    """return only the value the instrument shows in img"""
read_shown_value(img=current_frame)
11h40
